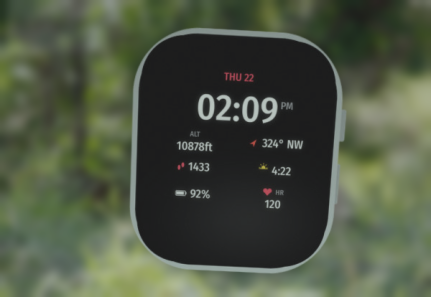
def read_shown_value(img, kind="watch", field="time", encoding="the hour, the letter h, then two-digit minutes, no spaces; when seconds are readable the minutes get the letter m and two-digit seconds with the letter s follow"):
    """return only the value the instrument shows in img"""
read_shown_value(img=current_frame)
2h09
